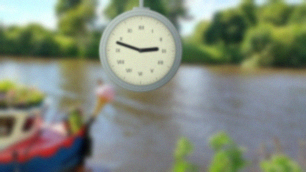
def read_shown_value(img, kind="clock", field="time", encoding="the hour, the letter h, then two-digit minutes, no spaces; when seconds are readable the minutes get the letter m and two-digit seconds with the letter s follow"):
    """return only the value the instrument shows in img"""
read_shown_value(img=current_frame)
2h48
